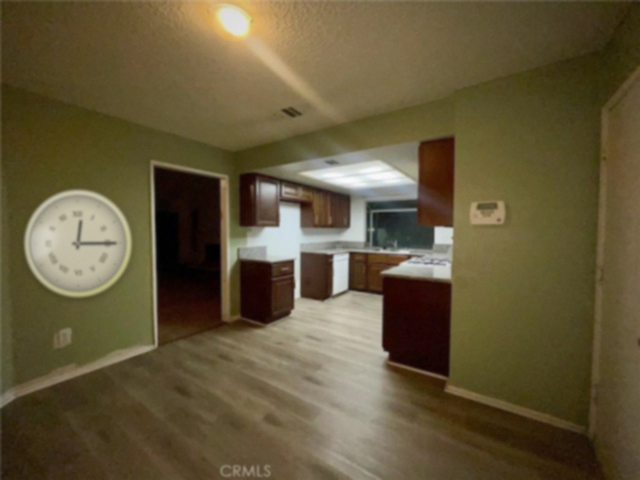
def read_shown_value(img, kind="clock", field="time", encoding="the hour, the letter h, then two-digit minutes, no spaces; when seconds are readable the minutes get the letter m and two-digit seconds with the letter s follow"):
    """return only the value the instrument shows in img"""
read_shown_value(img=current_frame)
12h15
